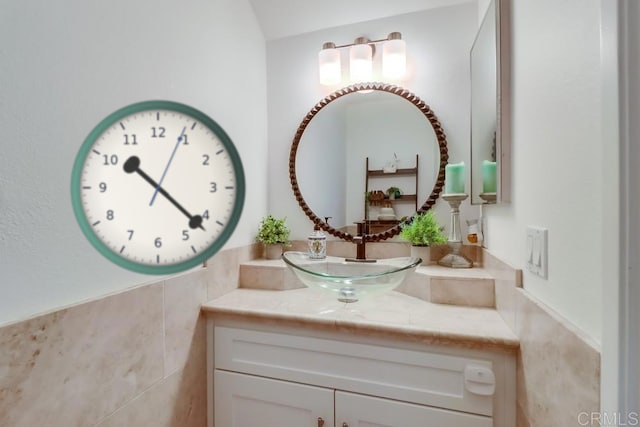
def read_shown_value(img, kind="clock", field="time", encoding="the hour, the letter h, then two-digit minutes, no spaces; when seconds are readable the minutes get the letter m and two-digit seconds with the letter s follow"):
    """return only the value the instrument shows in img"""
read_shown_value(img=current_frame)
10h22m04s
